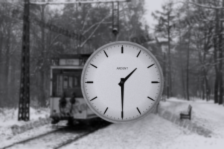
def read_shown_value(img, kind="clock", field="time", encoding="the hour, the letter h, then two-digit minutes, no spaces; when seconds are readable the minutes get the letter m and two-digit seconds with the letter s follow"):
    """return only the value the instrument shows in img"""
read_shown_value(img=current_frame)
1h30
